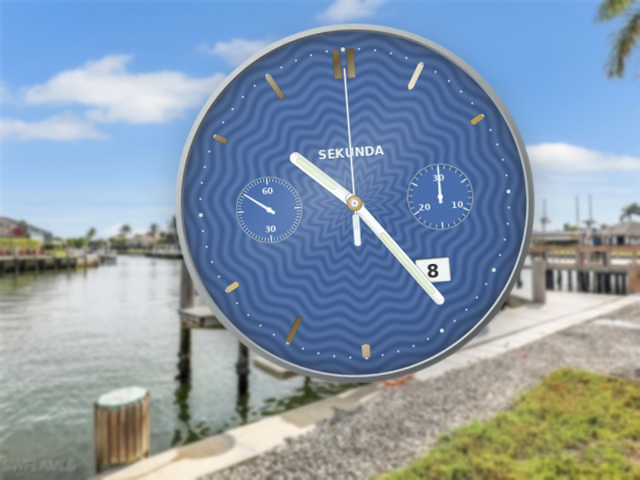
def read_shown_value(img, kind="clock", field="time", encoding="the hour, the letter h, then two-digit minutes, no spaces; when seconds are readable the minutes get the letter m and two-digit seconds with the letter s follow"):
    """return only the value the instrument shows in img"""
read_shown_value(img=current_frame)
10h23m51s
